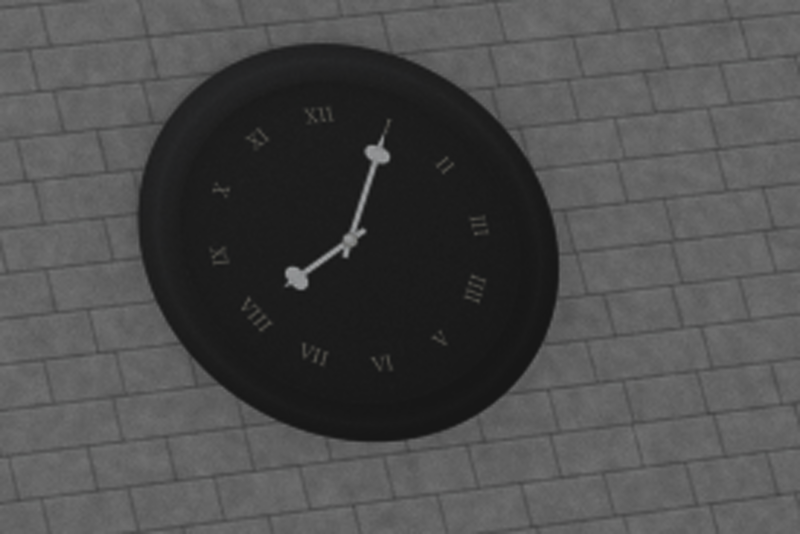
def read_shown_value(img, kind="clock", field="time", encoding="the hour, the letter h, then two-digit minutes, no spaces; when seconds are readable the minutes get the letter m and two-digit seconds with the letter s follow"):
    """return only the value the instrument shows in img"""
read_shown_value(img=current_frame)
8h05
